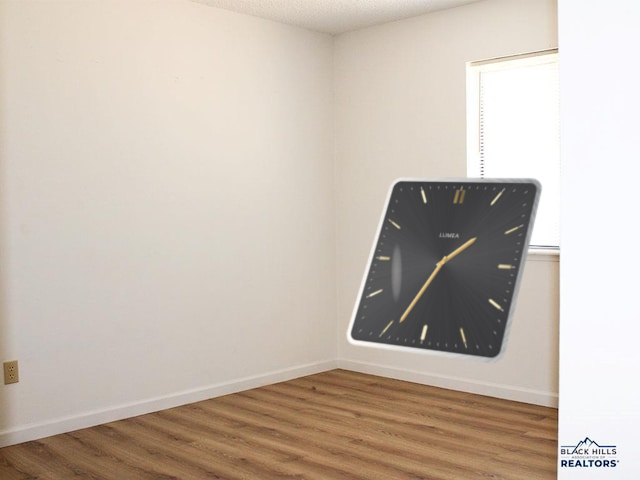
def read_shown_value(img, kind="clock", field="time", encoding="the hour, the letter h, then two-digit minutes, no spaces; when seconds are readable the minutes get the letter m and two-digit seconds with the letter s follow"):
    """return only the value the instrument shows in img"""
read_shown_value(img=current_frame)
1h34
